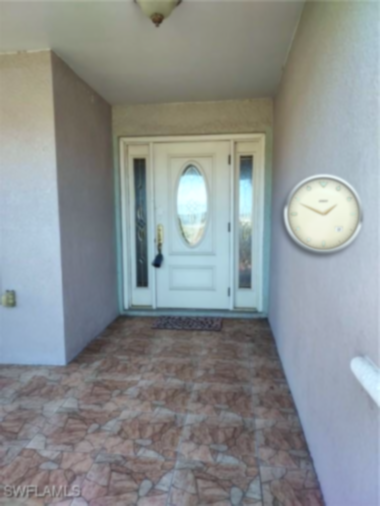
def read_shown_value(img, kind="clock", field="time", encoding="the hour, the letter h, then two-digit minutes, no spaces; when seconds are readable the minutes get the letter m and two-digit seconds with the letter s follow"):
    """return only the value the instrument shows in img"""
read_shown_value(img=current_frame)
1h49
